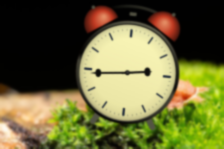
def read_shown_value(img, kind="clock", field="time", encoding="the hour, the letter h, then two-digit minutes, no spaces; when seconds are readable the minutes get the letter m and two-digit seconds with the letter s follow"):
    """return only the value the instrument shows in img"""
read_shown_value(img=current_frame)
2h44
